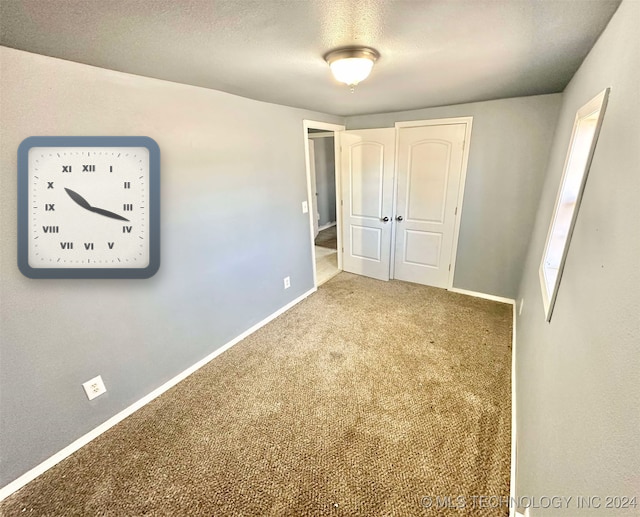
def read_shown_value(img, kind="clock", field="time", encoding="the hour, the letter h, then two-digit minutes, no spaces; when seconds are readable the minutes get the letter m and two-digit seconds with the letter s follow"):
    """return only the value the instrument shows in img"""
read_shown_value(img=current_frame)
10h18
